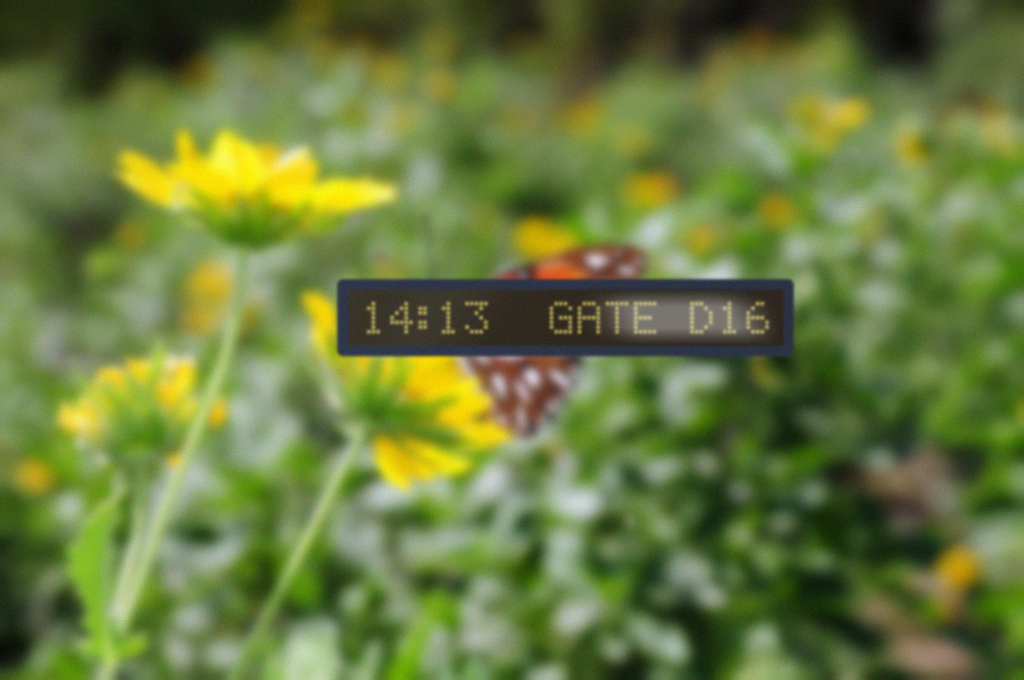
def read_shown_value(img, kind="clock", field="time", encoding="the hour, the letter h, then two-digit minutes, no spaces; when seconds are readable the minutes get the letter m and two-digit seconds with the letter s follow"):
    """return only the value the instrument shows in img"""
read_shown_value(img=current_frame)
14h13
